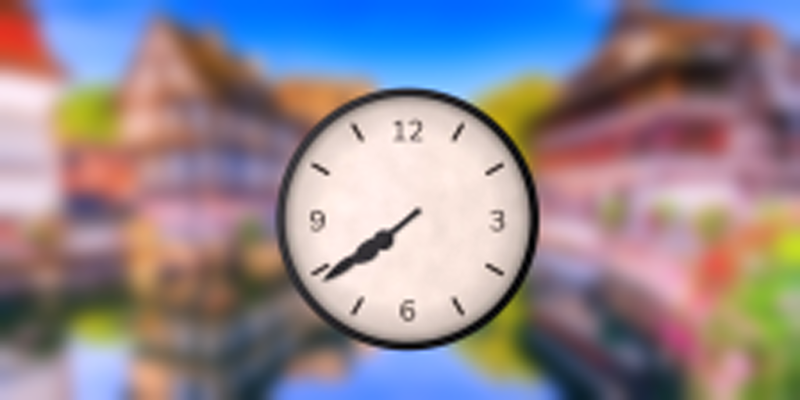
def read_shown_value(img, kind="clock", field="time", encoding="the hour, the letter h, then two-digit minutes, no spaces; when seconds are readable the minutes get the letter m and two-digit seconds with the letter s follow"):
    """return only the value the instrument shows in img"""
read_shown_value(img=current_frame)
7h39
